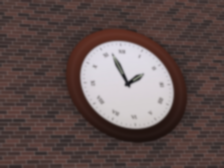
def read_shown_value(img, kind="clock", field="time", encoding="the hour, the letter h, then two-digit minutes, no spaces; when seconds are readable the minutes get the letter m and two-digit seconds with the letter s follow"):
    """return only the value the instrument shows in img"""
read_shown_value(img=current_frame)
1h57
